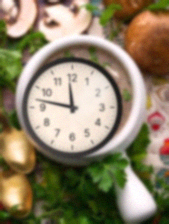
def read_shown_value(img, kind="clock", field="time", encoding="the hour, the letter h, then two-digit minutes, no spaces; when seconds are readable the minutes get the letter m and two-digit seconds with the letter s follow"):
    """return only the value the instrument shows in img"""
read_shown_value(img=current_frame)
11h47
